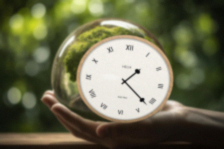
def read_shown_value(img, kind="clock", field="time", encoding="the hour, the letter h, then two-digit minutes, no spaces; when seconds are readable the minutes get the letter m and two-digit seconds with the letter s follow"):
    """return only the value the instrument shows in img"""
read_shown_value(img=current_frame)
1h22
